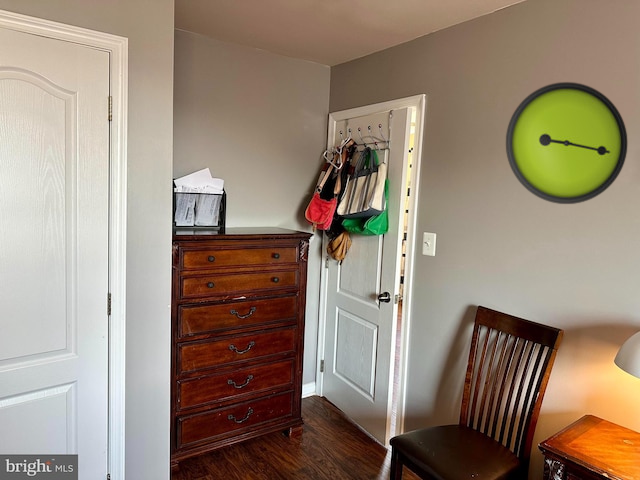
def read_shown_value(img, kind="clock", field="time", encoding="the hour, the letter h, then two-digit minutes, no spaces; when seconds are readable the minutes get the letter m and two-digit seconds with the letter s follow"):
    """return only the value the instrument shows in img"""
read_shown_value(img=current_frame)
9h17
